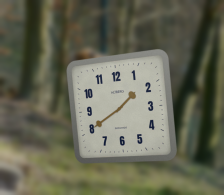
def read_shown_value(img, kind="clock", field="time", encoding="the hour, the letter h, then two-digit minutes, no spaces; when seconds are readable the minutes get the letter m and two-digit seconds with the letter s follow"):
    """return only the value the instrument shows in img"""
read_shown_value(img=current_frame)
1h40
